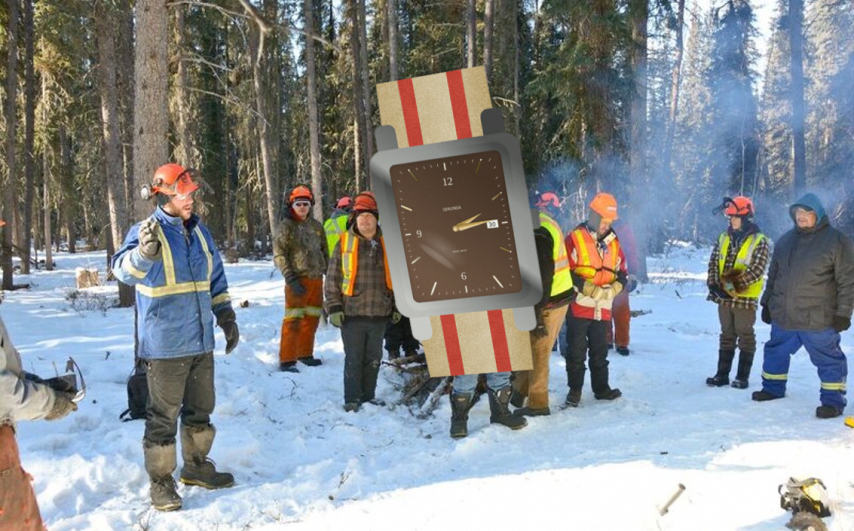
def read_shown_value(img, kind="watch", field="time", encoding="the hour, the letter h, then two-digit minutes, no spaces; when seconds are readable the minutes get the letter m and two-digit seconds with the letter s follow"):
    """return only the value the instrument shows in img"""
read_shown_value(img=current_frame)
2h14
